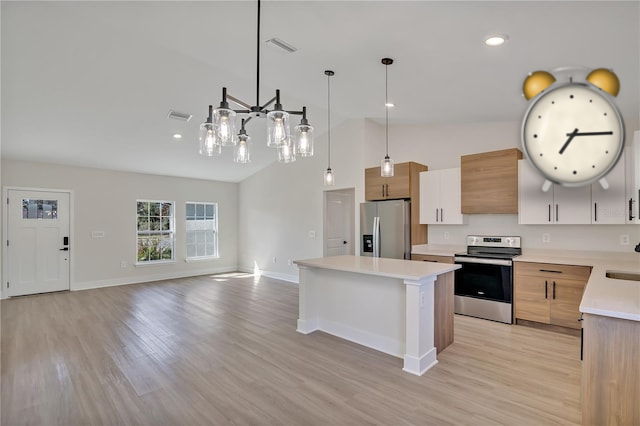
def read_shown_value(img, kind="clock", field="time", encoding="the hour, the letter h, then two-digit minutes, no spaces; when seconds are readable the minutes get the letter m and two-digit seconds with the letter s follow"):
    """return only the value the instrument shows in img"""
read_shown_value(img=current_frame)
7h15
